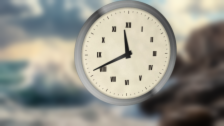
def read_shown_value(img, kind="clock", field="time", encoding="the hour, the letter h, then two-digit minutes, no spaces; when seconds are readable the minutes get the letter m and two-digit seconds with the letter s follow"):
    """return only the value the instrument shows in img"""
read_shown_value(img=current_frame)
11h41
